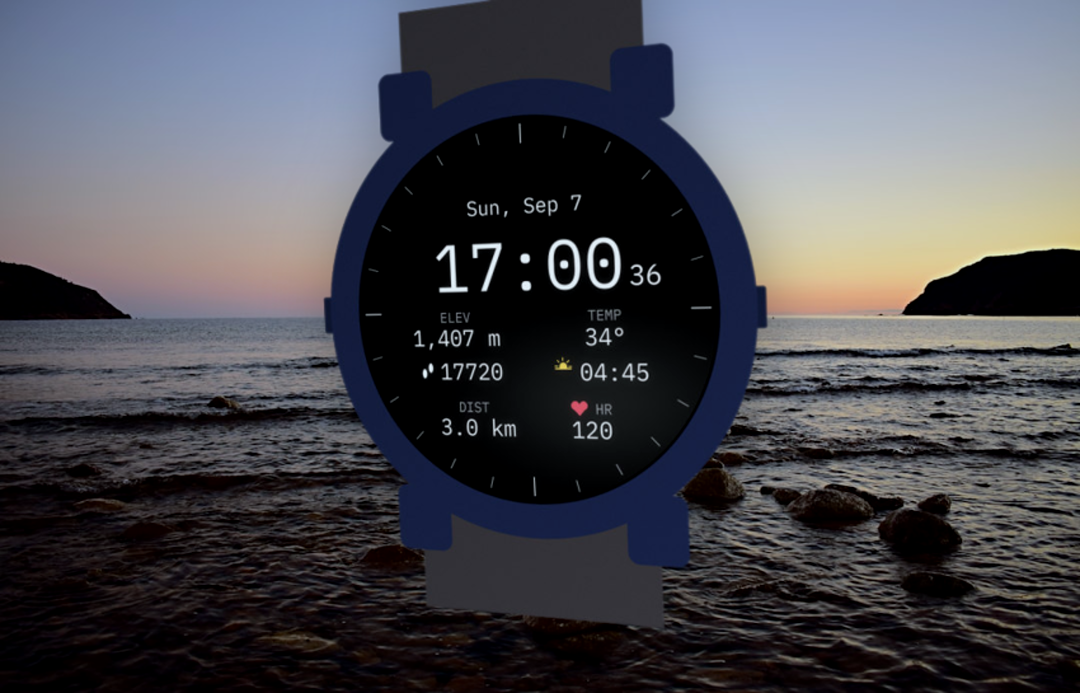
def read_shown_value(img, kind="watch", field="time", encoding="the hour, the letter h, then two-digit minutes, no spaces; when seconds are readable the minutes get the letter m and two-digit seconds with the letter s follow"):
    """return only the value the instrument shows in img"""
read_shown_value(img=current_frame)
17h00m36s
